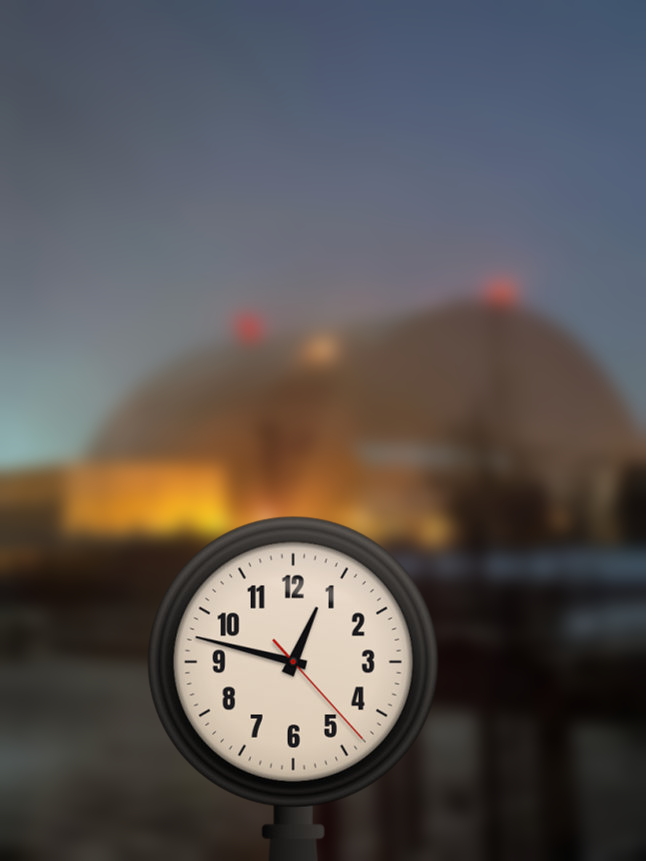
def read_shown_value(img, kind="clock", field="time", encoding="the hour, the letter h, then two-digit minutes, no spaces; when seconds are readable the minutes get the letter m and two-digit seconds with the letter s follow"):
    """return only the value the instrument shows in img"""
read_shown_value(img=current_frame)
12h47m23s
